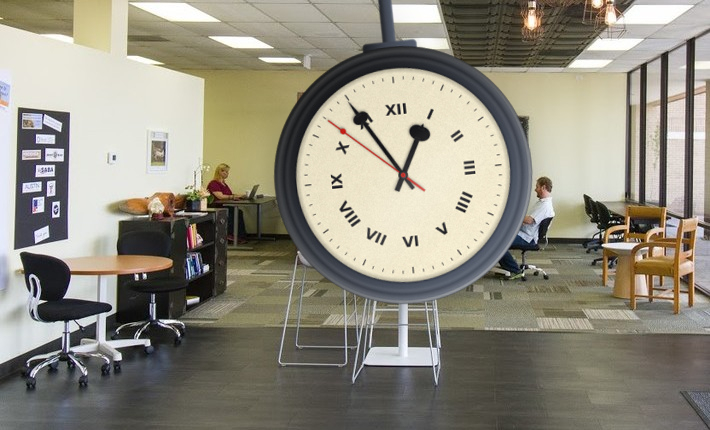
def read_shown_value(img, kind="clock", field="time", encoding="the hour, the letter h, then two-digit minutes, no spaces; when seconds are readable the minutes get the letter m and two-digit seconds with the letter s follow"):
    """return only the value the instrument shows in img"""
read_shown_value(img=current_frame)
12h54m52s
